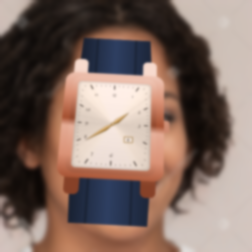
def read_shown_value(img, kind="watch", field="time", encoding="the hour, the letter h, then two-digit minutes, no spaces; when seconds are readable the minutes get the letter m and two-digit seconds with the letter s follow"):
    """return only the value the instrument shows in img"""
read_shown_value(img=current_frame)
1h39
